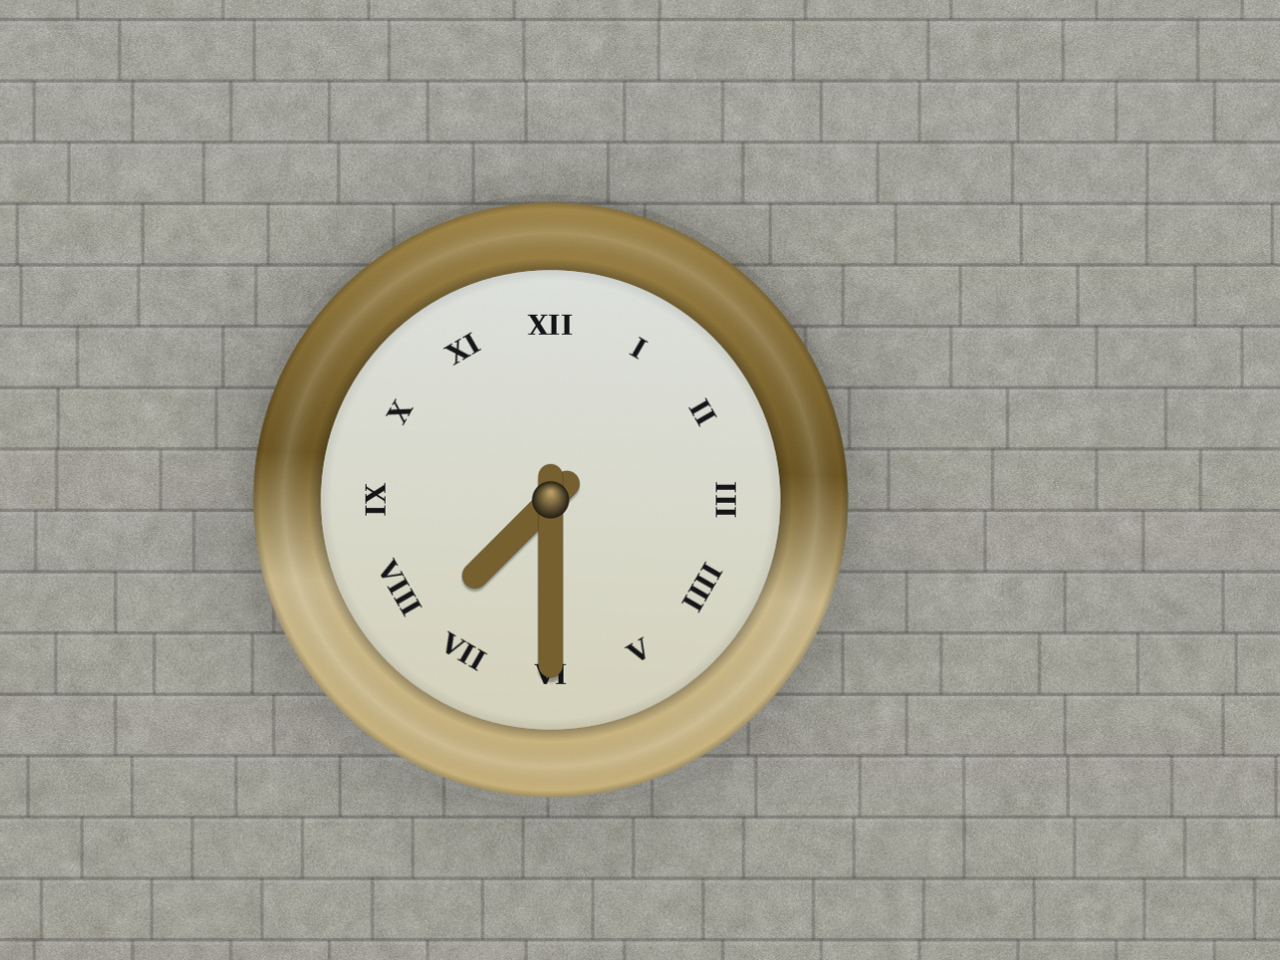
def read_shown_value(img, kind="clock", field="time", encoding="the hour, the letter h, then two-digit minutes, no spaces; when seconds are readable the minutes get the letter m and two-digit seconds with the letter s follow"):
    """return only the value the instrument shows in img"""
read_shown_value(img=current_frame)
7h30
